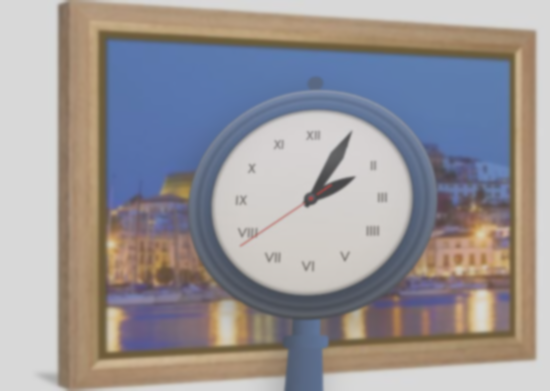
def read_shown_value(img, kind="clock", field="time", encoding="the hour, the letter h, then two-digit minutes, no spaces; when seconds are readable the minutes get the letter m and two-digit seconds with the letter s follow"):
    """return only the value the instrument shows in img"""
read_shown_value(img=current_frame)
2h04m39s
